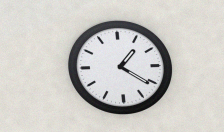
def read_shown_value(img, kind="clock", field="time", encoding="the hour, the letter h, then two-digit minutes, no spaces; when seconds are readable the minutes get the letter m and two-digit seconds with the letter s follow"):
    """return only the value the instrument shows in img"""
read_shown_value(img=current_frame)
1h21
